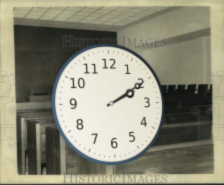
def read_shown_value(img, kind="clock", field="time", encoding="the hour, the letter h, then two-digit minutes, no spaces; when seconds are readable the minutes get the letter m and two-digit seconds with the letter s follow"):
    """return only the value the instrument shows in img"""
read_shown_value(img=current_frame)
2h10
